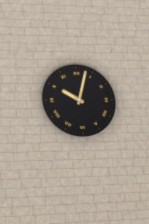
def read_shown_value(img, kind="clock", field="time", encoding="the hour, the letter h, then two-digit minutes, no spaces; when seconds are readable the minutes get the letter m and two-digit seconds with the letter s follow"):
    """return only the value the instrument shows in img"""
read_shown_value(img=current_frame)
10h03
